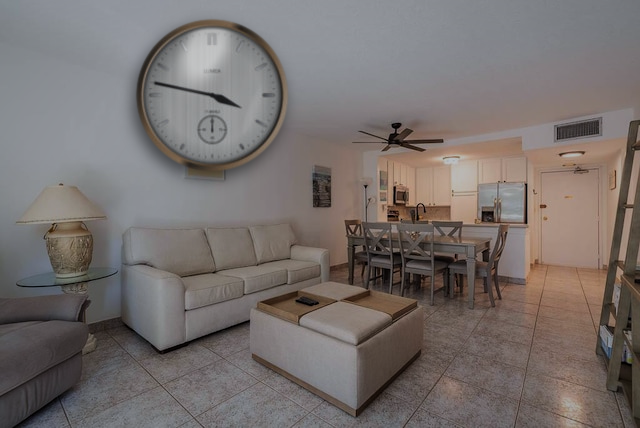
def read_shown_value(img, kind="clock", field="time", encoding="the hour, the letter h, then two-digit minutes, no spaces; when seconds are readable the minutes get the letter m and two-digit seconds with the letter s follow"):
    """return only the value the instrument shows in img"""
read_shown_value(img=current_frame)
3h47
